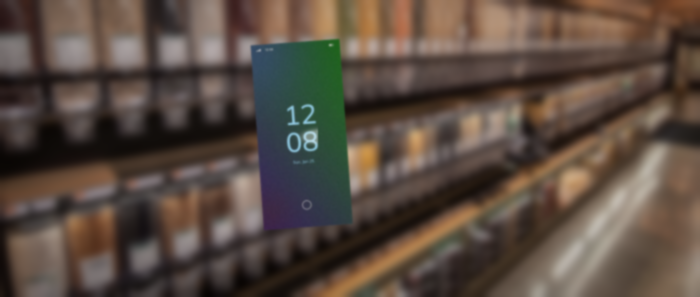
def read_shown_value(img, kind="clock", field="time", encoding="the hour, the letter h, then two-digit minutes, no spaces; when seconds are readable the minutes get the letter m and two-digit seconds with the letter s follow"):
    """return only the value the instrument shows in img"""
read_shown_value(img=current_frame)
12h08
